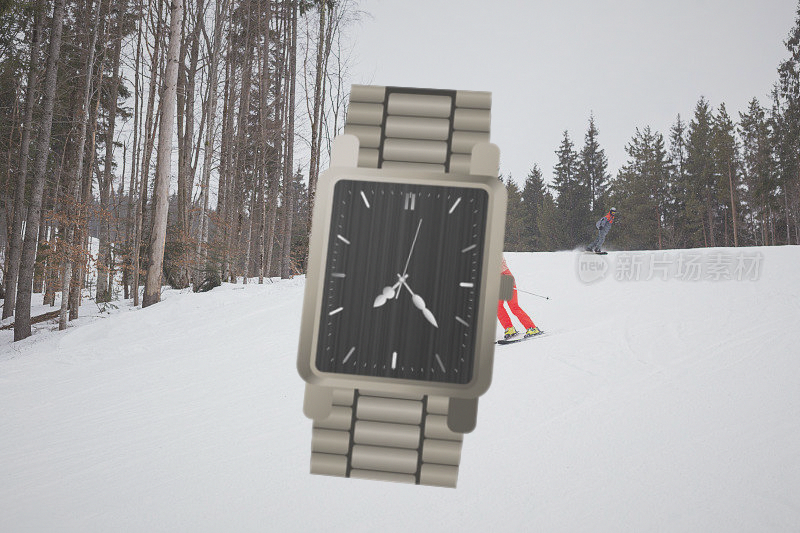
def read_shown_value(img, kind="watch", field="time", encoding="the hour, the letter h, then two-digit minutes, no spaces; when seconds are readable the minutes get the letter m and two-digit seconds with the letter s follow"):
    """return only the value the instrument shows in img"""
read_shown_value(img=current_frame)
7h23m02s
